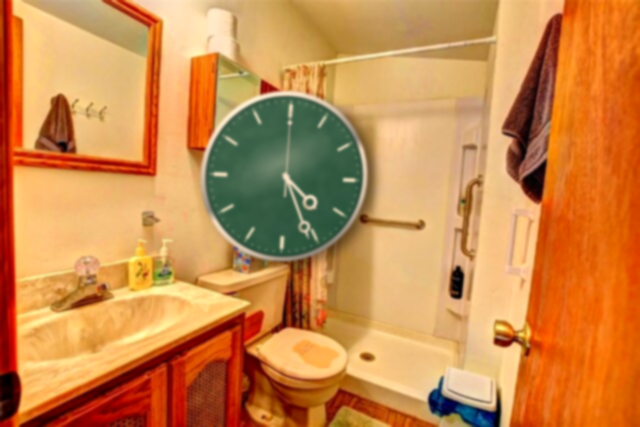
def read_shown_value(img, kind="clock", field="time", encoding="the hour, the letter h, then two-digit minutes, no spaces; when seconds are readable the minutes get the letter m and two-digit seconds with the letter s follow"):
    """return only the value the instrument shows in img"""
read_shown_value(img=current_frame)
4h26m00s
